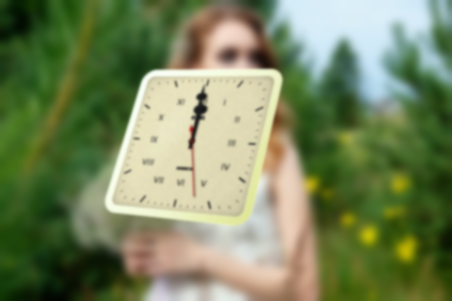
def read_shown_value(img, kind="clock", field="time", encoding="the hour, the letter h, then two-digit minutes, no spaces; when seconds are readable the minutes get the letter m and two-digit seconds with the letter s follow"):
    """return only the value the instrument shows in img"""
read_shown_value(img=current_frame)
11h59m27s
